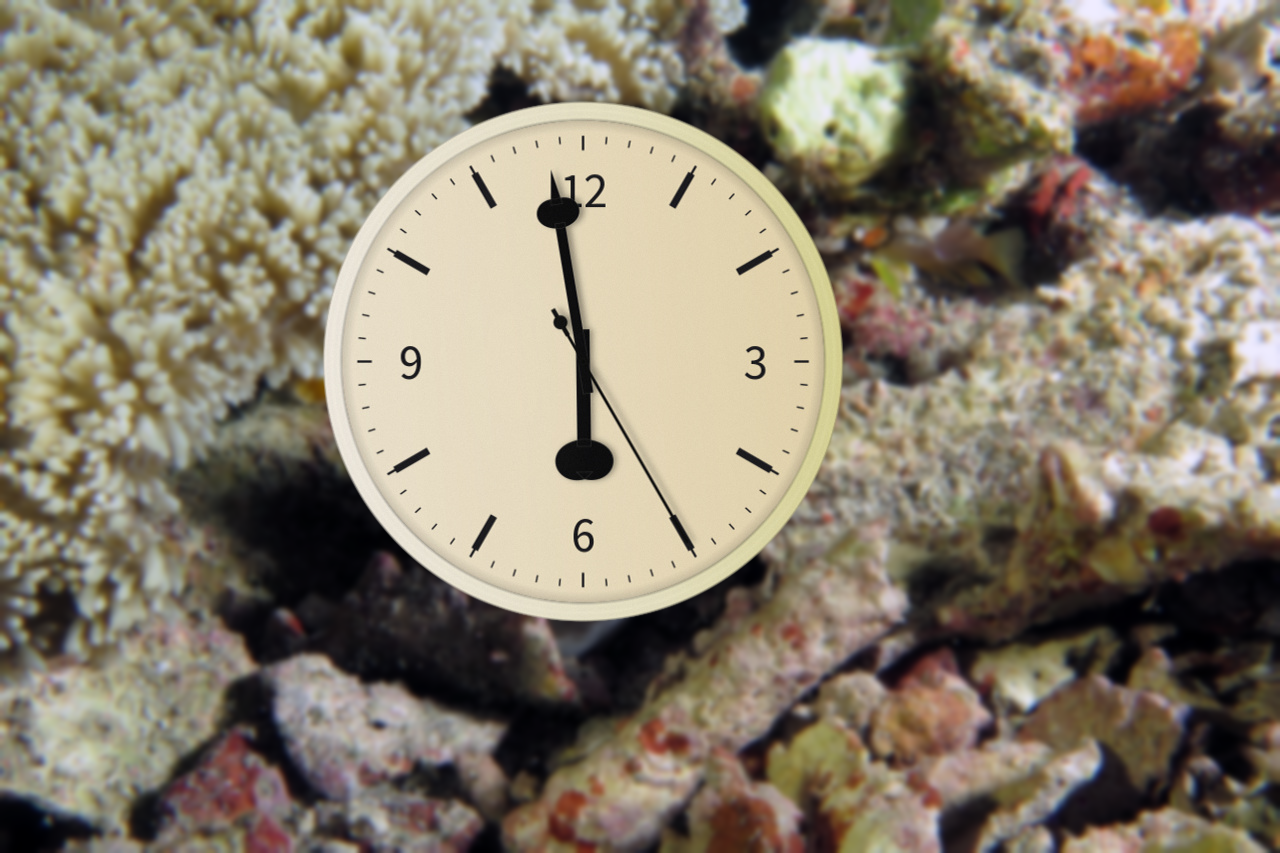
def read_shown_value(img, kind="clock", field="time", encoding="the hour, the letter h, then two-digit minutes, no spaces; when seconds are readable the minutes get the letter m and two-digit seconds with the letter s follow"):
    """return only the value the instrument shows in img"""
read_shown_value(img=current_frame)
5h58m25s
